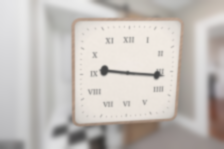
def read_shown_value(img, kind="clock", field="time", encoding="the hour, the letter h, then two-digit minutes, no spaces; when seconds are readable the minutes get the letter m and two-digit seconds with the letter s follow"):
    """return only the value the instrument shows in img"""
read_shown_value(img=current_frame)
9h16
